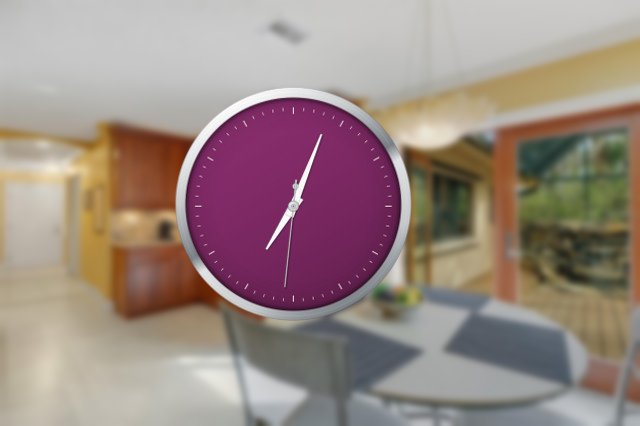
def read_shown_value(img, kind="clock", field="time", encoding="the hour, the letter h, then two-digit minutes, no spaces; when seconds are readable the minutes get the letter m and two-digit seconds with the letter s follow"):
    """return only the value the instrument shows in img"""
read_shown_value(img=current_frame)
7h03m31s
